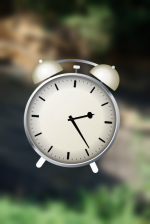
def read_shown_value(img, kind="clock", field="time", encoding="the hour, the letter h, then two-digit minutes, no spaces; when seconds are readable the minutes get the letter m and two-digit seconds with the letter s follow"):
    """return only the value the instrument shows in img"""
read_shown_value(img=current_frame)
2h24
